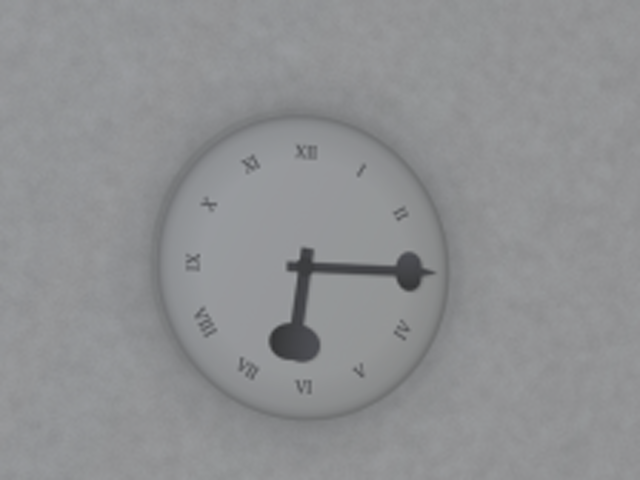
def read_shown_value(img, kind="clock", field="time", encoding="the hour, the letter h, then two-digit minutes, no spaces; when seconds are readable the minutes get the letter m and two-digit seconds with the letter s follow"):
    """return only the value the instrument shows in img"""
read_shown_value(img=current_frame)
6h15
